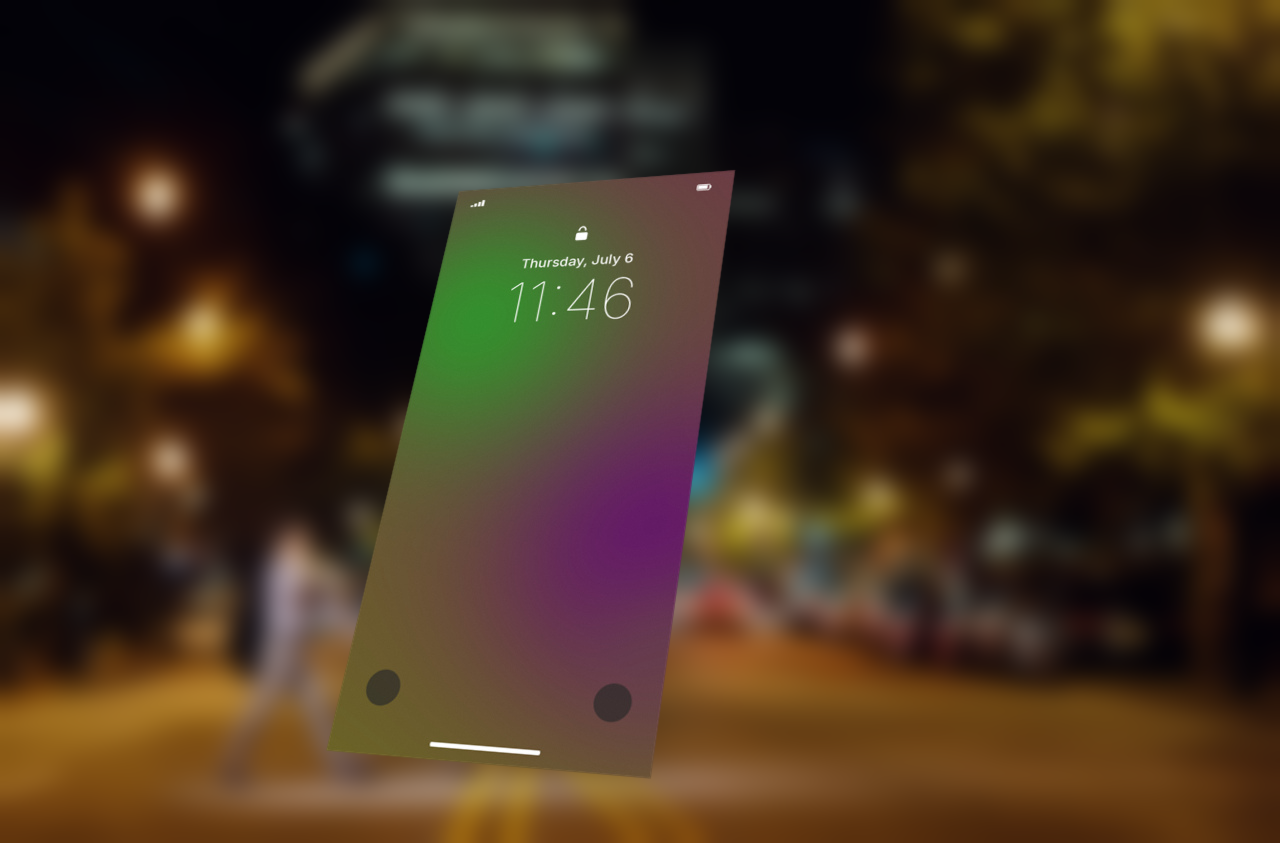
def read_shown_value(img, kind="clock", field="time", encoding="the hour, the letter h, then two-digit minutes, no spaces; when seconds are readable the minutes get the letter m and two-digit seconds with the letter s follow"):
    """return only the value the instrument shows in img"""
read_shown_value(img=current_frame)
11h46
